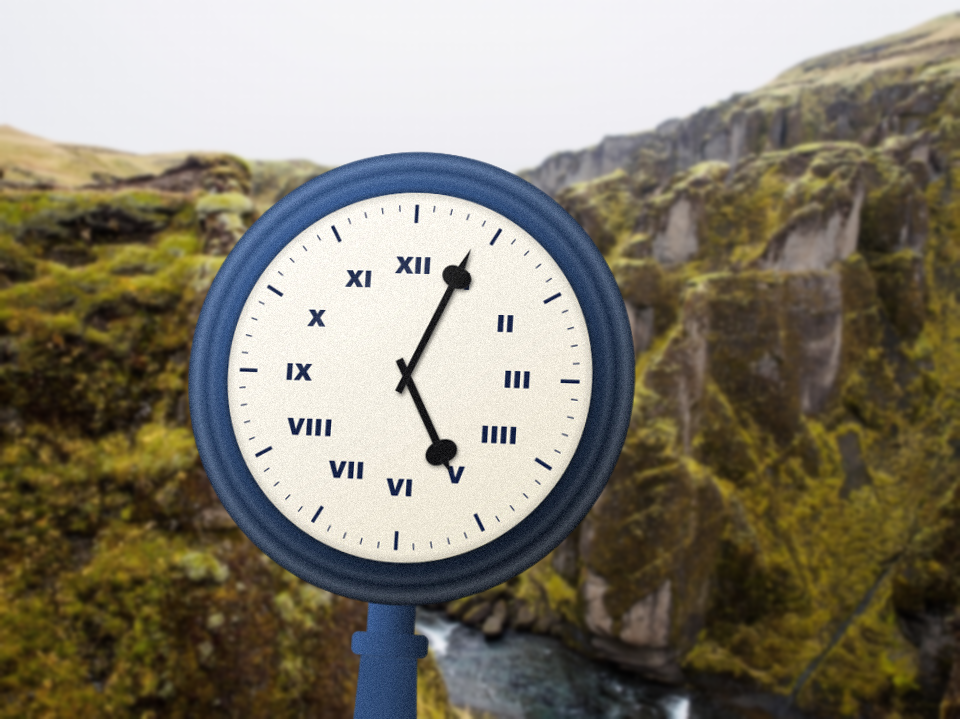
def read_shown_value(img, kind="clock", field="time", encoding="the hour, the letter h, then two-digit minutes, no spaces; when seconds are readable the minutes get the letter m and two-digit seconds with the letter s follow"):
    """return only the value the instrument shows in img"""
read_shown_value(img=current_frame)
5h04
